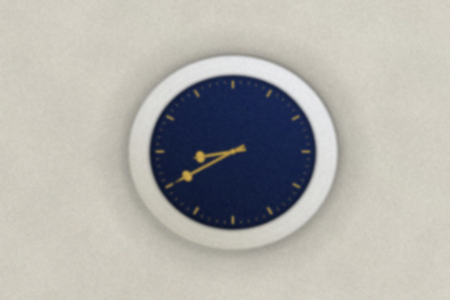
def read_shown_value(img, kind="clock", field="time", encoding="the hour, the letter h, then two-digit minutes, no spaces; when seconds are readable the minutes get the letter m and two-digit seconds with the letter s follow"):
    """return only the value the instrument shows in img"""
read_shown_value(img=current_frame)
8h40
